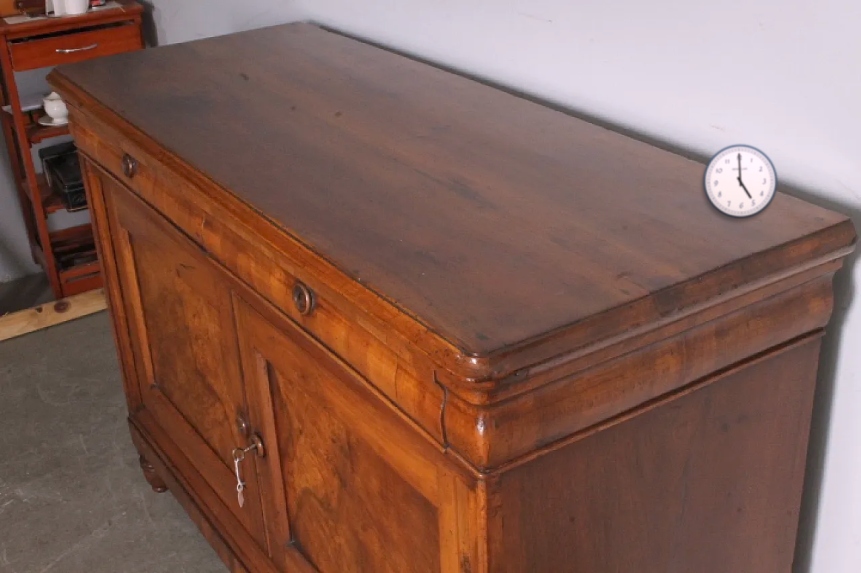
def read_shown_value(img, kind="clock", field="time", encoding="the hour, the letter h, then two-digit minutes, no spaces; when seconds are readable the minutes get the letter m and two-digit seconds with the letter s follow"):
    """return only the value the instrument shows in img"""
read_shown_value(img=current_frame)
5h00
